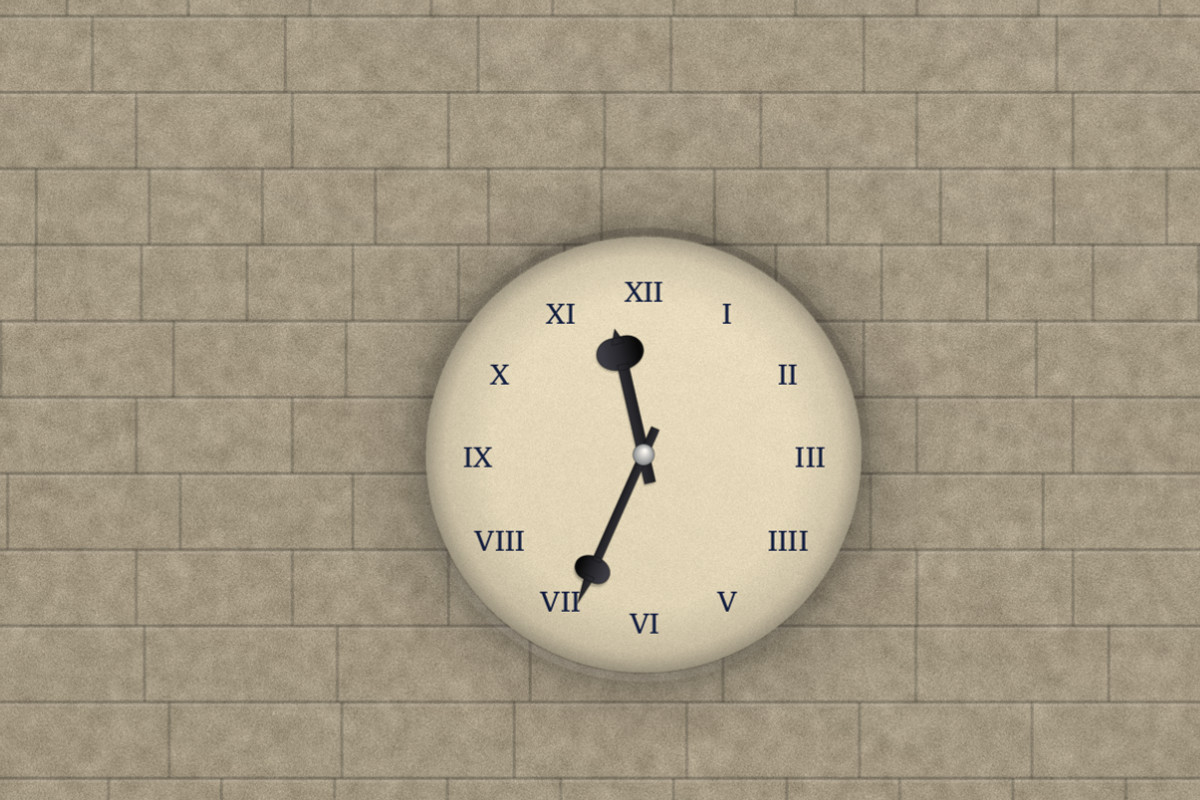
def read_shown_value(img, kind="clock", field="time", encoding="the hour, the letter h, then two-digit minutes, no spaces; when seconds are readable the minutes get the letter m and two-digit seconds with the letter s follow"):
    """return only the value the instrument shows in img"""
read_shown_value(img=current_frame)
11h34
